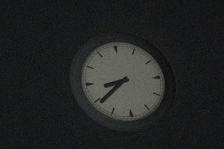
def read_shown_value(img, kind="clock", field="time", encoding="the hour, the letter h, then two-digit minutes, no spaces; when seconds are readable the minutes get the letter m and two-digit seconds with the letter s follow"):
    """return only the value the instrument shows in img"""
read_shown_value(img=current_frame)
8h39
